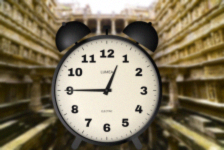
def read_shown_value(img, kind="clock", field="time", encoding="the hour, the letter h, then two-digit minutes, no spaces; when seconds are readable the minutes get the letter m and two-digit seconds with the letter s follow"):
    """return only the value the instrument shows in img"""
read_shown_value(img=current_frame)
12h45
